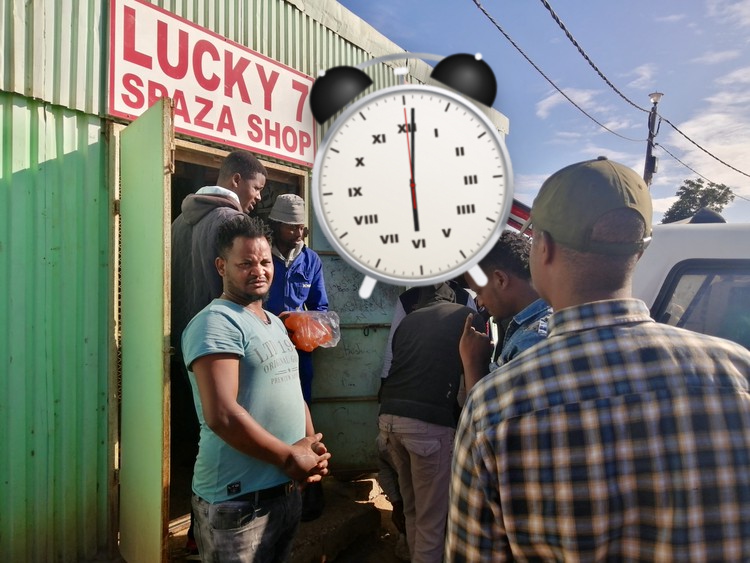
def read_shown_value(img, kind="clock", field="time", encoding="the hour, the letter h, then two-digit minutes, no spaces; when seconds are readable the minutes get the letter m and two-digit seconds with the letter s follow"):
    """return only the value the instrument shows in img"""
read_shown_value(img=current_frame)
6h01m00s
